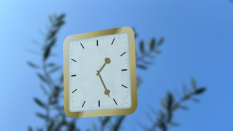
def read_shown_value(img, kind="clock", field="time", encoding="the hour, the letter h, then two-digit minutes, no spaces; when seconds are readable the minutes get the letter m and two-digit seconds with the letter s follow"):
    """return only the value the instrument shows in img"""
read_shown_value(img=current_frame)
1h26
